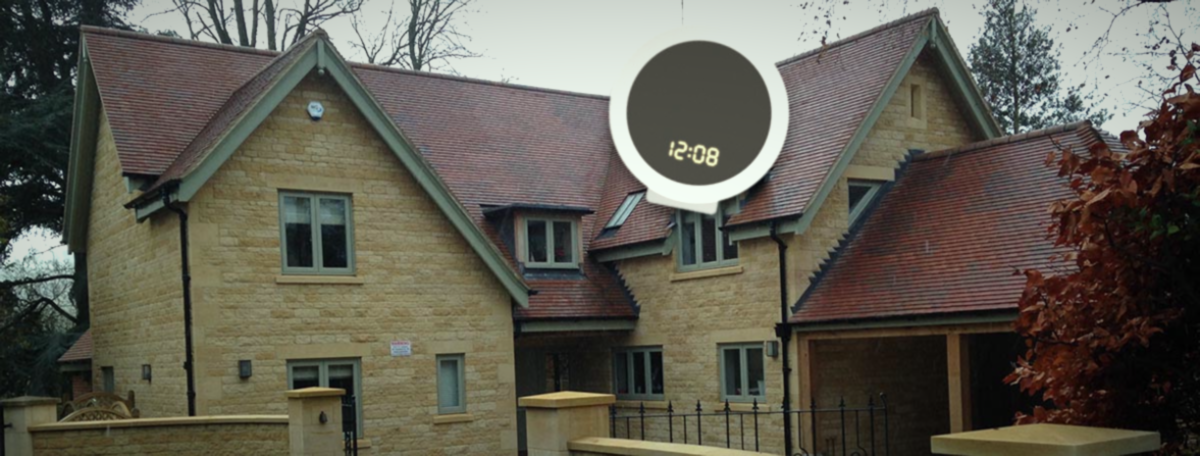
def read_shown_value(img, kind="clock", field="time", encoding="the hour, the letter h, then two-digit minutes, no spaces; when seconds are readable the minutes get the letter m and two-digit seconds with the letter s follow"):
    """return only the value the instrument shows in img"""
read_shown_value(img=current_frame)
12h08
